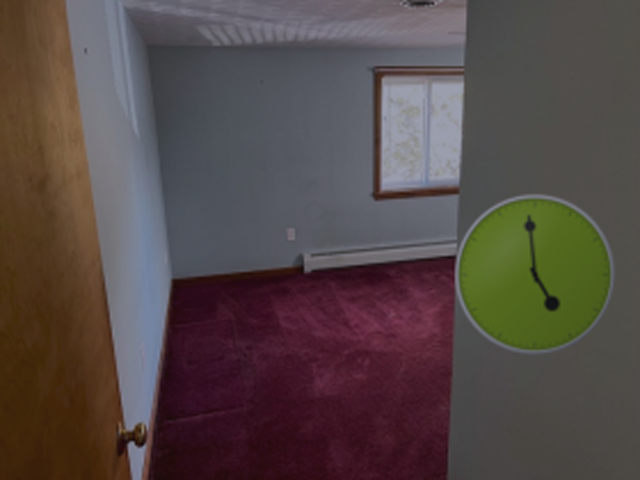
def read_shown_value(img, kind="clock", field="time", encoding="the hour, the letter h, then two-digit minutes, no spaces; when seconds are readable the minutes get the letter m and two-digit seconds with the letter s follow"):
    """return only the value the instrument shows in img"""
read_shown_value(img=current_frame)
4h59
